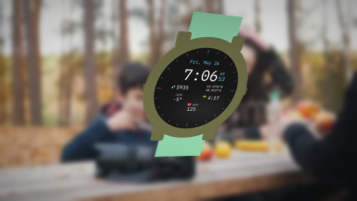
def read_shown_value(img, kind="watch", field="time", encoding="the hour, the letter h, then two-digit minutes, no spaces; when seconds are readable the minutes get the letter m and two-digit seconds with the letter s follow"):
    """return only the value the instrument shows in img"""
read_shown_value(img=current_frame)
7h06
